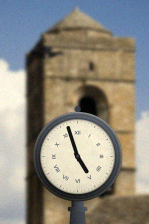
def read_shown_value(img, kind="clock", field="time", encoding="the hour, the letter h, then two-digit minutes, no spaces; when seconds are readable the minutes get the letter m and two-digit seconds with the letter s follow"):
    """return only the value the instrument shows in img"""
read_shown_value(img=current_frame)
4h57
